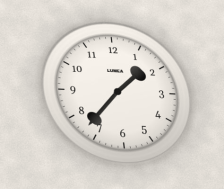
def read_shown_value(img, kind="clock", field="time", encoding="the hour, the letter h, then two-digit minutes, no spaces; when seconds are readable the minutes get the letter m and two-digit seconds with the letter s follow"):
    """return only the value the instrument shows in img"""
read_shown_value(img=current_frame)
1h37
